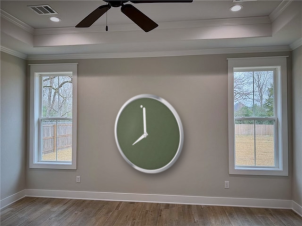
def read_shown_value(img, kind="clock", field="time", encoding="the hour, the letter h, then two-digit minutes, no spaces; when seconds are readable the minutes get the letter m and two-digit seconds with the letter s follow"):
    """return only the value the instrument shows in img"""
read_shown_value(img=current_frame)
8h01
